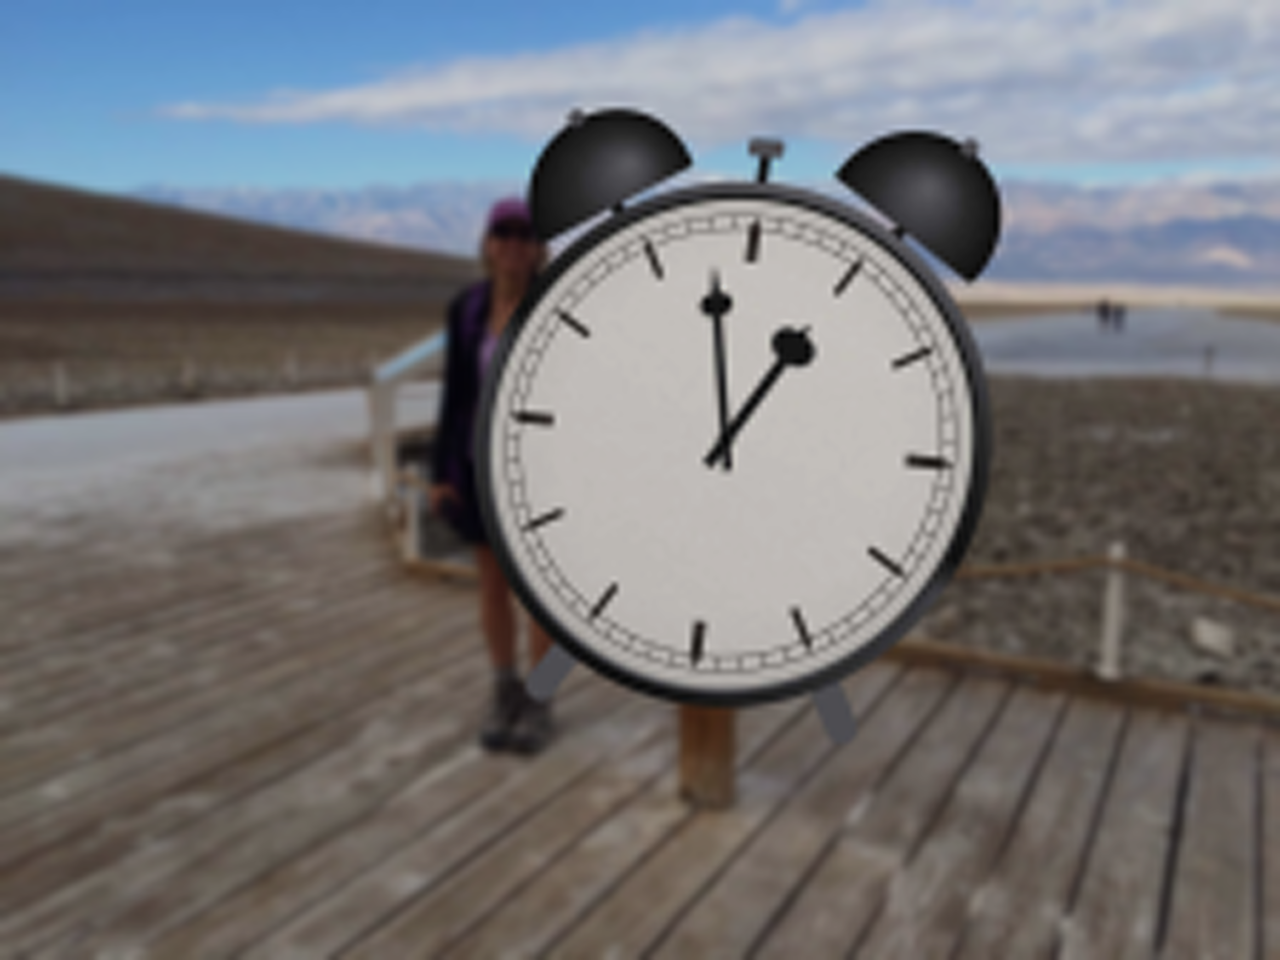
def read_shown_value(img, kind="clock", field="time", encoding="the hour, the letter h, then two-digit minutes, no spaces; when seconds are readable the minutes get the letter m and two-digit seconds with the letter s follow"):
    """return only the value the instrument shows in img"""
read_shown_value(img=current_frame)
12h58
